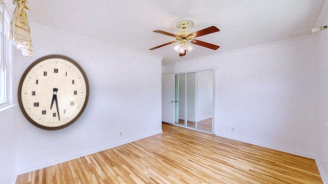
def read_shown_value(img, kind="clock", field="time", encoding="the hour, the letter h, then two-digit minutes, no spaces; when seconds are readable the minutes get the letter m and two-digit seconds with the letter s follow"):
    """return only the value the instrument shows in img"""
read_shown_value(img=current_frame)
6h28
